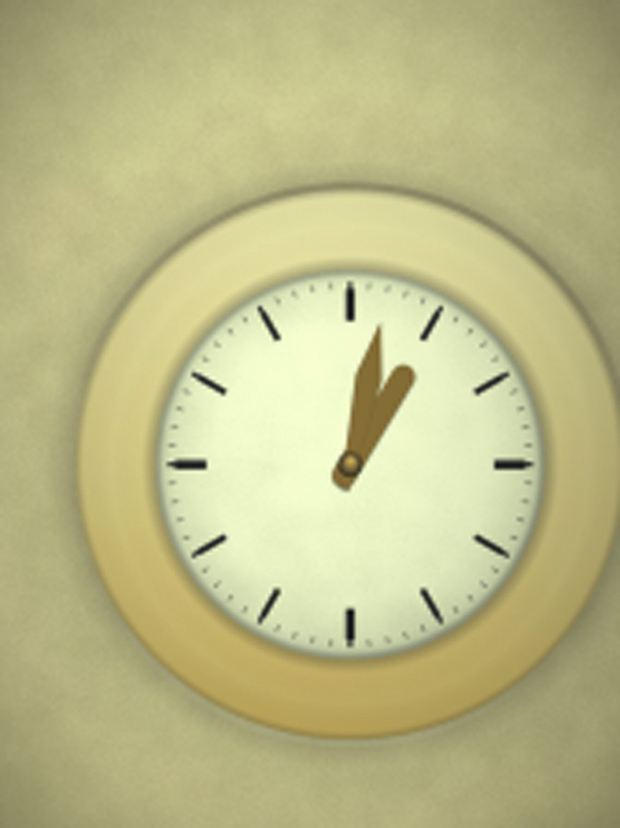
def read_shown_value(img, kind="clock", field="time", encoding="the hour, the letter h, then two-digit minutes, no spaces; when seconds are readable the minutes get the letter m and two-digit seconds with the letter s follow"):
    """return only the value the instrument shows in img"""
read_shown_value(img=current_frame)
1h02
